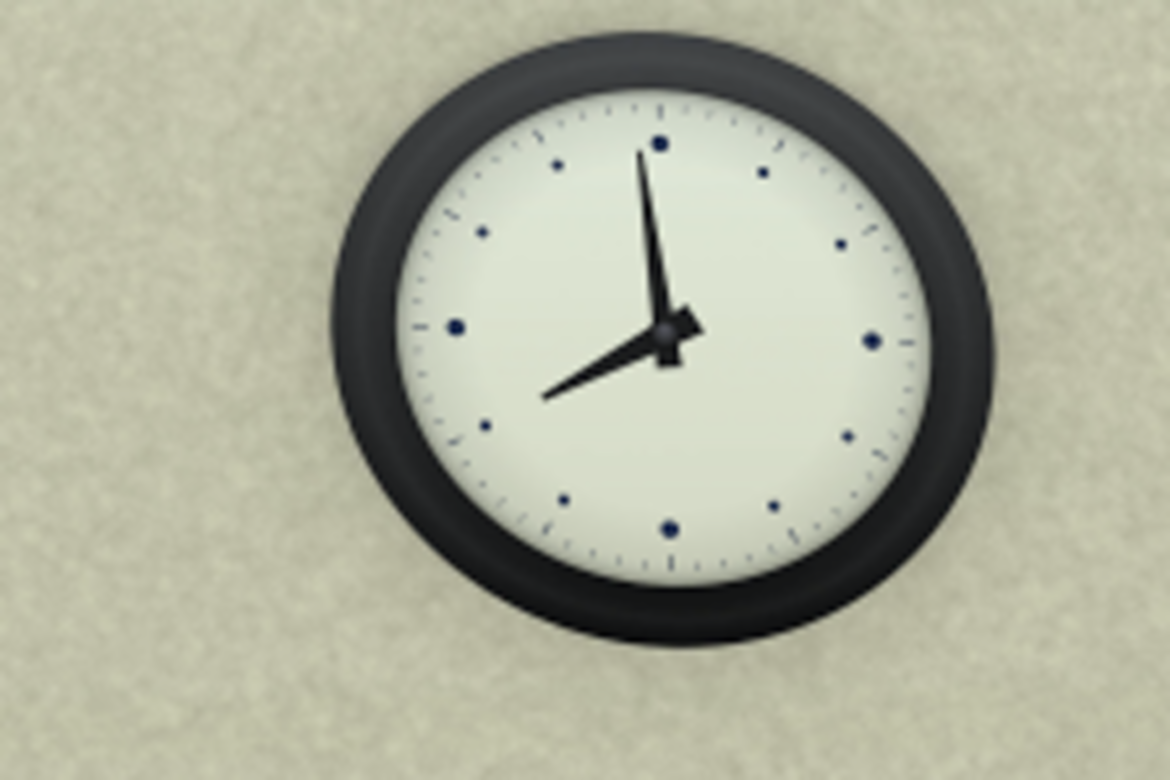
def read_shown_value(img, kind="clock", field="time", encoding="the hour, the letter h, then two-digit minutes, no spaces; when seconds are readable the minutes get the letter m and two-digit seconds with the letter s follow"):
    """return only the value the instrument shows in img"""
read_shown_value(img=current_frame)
7h59
